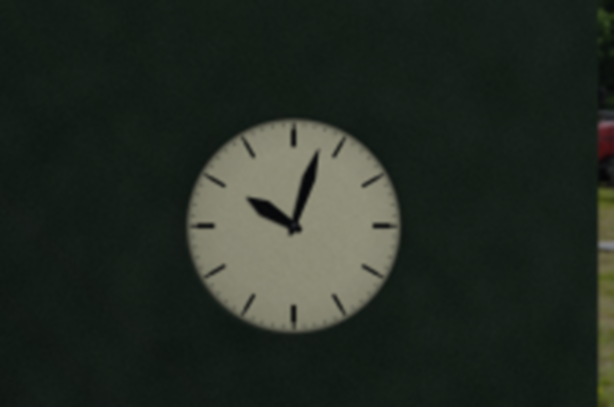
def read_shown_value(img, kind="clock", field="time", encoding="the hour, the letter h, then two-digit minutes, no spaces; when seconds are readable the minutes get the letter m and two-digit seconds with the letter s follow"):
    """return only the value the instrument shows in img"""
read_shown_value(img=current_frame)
10h03
